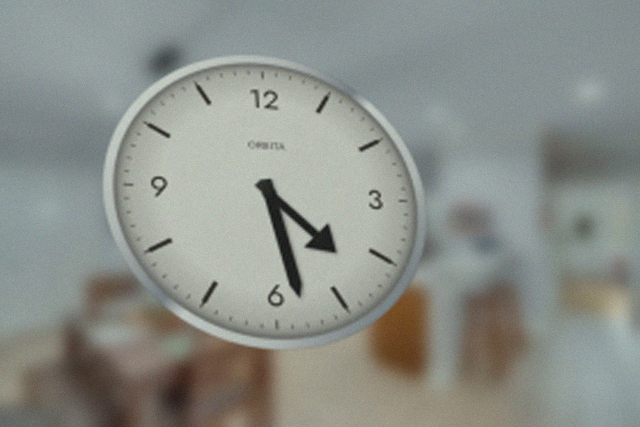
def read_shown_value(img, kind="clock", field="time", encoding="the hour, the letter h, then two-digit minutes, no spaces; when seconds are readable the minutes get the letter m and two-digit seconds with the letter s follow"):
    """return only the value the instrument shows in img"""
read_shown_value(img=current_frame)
4h28
